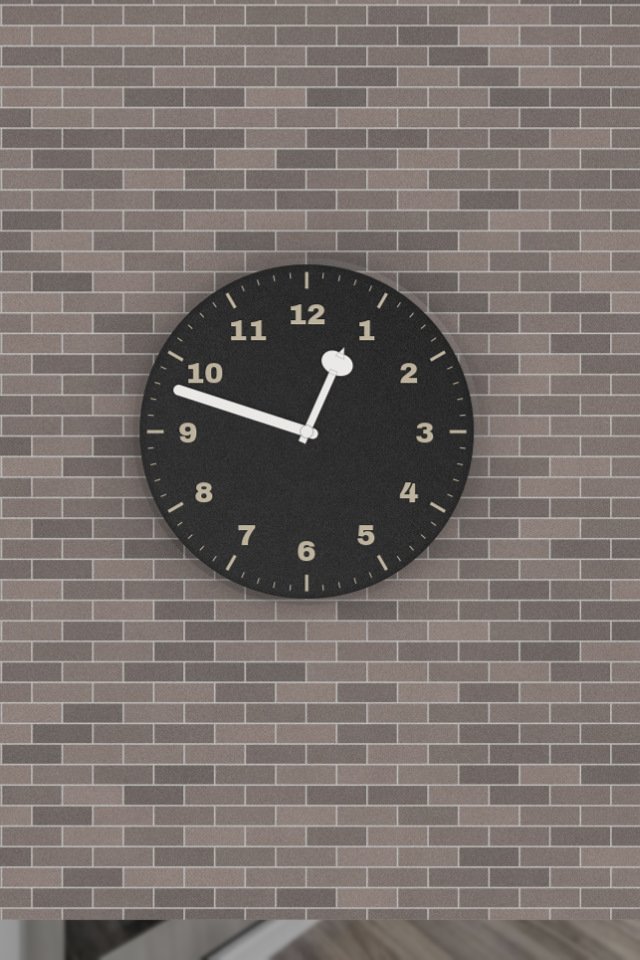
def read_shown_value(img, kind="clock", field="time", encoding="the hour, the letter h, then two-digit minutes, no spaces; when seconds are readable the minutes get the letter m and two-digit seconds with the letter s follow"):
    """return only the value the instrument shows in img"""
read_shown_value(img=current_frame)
12h48
